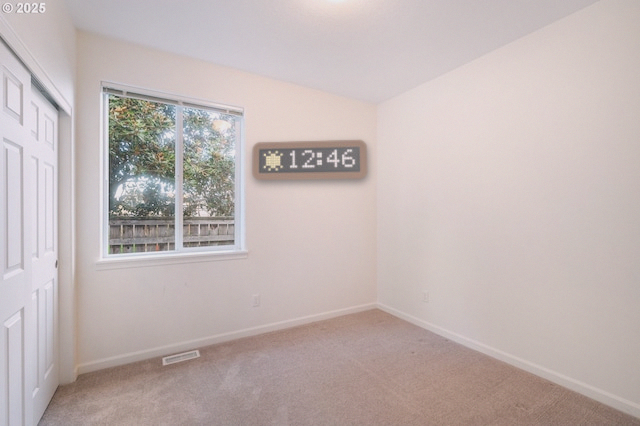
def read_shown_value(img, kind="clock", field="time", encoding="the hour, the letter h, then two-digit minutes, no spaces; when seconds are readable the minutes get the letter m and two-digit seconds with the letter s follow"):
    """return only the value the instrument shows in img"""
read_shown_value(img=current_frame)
12h46
